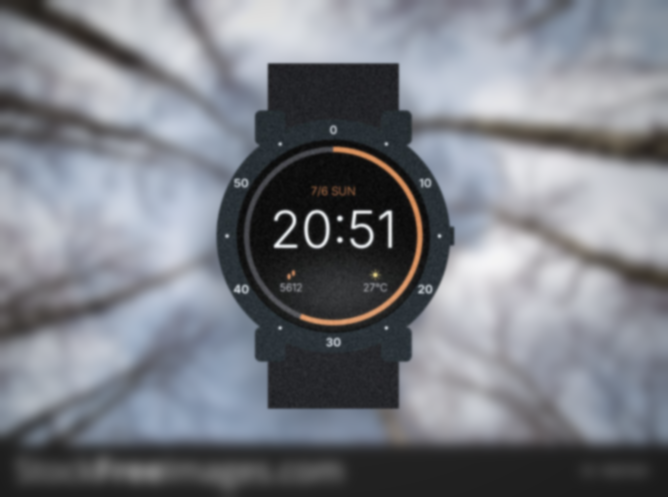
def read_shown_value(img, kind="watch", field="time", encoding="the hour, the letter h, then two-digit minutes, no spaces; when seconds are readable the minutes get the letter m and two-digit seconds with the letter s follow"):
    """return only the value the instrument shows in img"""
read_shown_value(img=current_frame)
20h51
